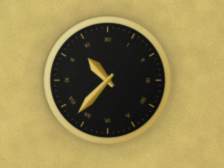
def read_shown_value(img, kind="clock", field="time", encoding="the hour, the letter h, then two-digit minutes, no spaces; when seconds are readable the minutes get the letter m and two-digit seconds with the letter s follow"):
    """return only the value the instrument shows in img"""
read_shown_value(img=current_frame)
10h37
